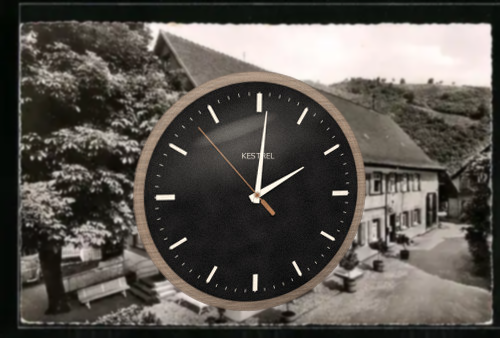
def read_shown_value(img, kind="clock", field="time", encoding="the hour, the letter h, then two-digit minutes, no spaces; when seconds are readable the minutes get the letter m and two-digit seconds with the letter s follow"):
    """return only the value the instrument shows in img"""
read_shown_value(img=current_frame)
2h00m53s
